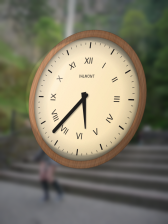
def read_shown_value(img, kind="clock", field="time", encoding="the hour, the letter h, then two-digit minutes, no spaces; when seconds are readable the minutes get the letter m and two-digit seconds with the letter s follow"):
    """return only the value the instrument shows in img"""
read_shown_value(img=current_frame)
5h37
